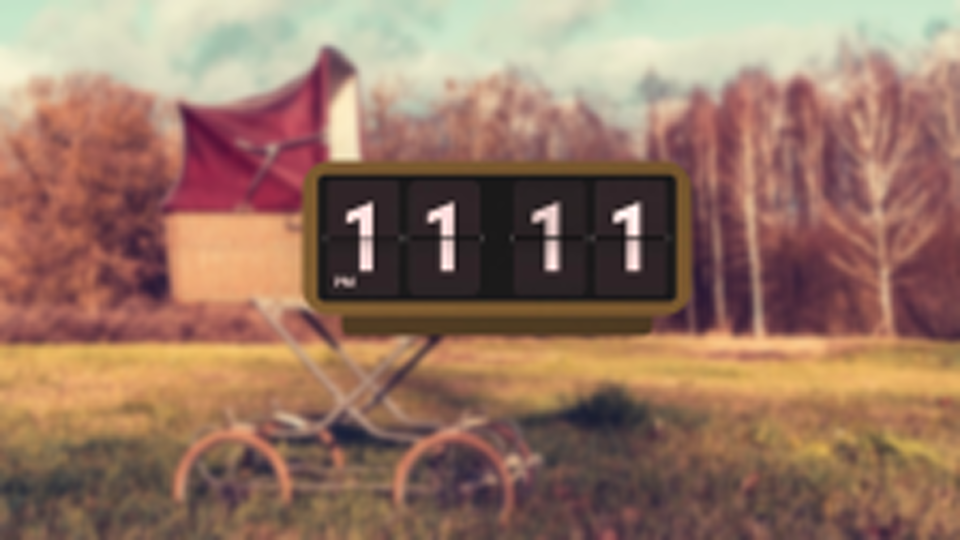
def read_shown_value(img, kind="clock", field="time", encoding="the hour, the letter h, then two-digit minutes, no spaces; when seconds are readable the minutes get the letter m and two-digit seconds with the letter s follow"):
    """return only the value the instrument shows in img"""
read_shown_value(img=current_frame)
11h11
